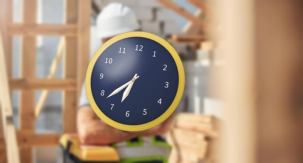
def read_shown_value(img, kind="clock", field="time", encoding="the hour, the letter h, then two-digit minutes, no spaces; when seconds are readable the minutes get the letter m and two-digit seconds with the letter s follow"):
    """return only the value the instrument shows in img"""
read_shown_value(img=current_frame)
6h38
